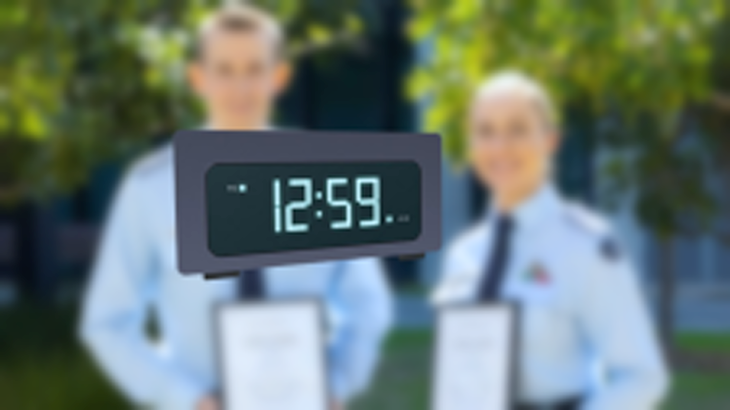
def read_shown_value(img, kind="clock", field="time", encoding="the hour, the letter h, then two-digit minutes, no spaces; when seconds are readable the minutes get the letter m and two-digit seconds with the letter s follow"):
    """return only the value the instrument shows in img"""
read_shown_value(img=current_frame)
12h59
